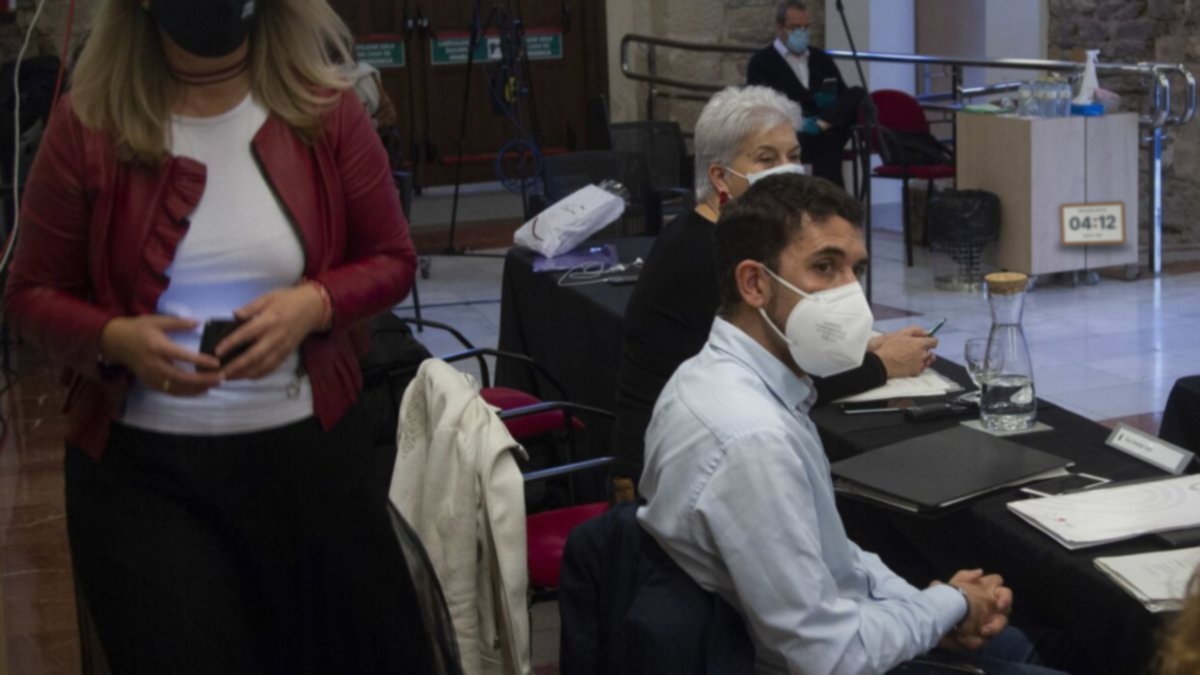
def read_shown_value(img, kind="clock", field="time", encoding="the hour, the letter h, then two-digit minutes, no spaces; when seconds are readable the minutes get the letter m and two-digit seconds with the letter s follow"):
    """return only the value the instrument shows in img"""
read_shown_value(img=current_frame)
4h12
